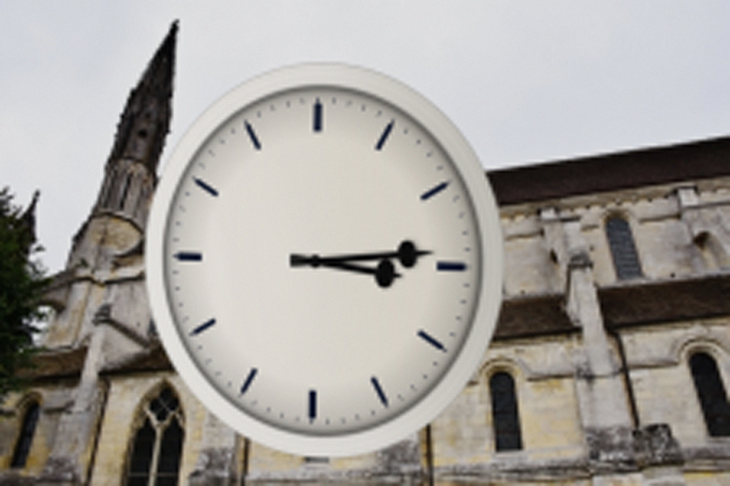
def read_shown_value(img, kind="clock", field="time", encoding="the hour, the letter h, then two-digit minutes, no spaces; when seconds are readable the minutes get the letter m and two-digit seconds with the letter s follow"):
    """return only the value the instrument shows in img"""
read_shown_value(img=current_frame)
3h14
